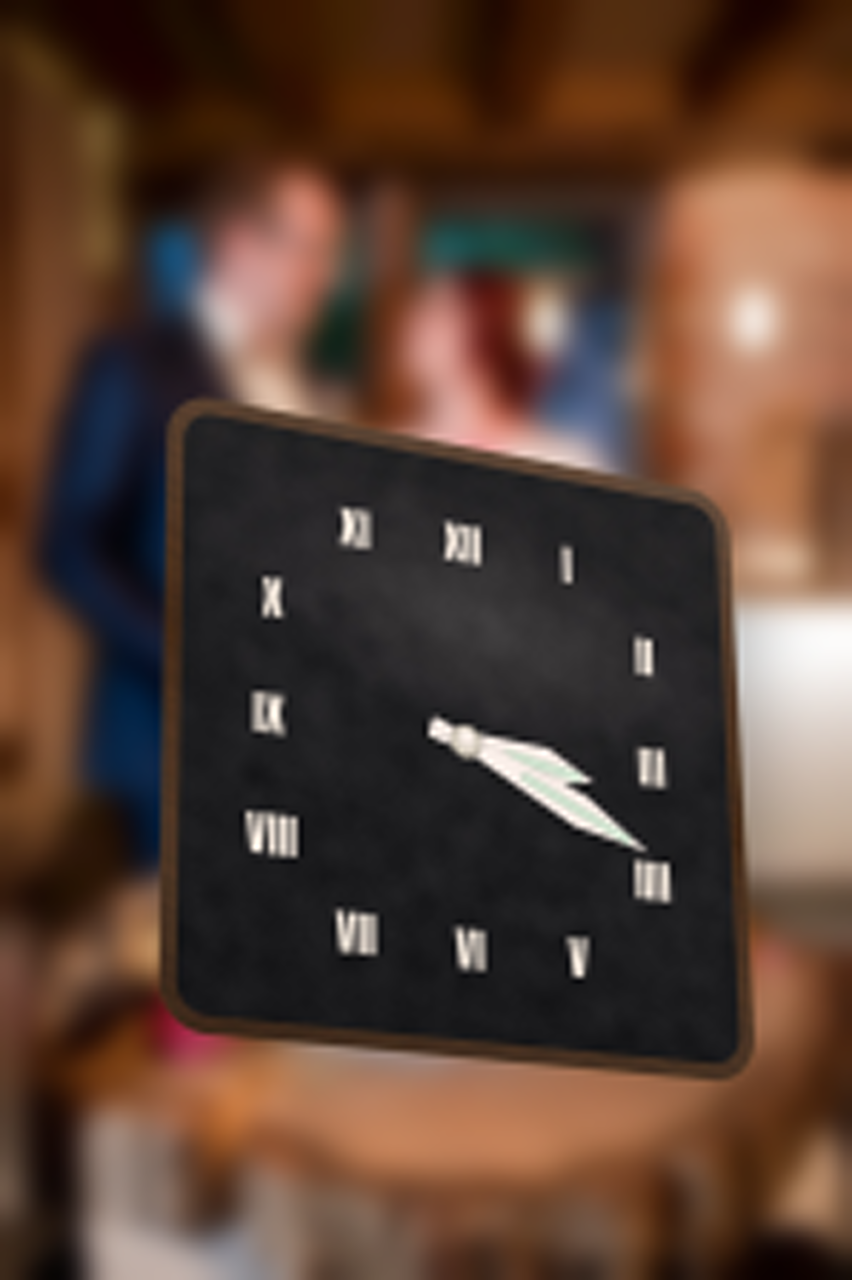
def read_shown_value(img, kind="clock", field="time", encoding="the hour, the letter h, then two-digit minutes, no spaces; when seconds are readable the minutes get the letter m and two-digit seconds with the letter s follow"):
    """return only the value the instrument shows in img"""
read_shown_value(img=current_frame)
3h19
